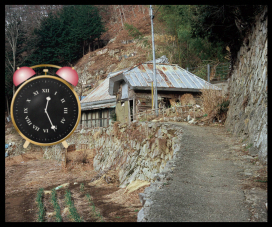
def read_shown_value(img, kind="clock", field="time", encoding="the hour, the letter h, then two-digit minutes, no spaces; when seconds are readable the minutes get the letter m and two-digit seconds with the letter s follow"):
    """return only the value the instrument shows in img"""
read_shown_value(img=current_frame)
12h26
